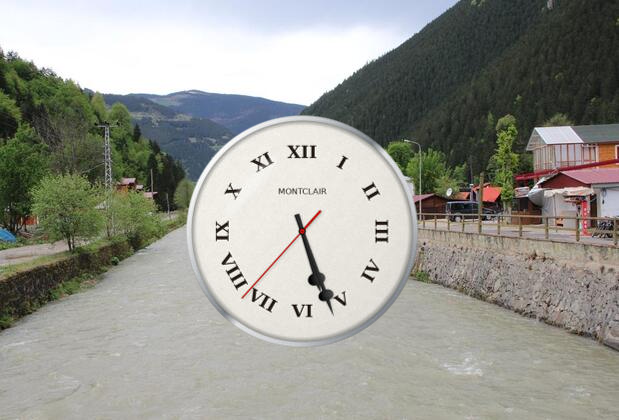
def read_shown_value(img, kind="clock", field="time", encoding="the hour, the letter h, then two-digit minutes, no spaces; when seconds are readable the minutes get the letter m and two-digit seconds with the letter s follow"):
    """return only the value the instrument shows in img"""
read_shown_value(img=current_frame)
5h26m37s
